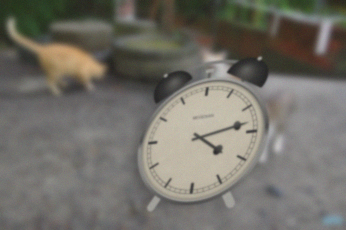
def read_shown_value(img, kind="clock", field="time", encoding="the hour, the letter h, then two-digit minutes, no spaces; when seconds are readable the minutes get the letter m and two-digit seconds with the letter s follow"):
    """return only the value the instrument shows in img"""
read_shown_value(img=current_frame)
4h13
